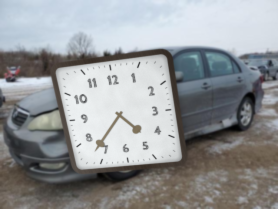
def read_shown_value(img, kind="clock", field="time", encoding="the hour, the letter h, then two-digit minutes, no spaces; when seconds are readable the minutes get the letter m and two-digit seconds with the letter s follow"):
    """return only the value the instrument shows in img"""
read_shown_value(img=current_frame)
4h37
